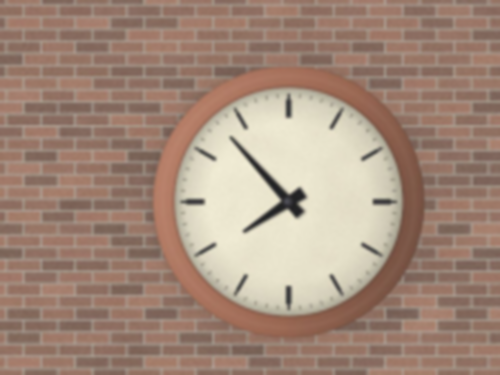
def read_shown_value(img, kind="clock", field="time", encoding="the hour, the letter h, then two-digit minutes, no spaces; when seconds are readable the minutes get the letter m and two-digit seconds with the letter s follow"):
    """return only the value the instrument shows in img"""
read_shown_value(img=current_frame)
7h53
